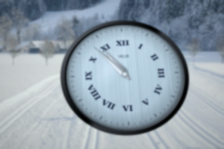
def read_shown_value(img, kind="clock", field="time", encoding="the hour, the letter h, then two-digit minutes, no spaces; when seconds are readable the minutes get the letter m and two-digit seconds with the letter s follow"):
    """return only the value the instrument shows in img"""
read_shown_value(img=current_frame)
10h53
